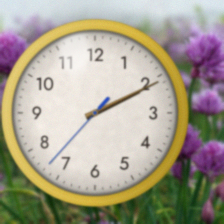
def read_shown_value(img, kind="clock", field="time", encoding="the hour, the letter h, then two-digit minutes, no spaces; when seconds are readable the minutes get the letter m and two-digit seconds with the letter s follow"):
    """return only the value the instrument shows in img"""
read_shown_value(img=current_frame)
2h10m37s
